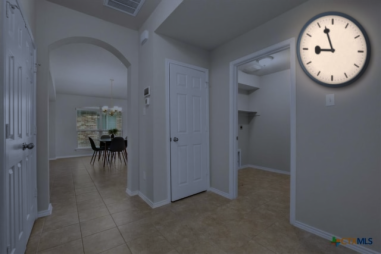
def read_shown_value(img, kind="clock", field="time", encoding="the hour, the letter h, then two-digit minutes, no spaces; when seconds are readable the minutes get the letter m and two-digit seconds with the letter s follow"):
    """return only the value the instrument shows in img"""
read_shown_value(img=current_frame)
8h57
